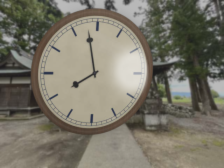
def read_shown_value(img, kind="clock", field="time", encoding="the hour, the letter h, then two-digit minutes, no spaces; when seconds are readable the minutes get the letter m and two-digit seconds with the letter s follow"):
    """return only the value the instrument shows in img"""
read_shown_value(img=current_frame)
7h58
